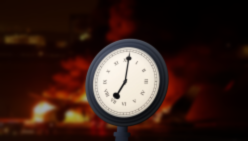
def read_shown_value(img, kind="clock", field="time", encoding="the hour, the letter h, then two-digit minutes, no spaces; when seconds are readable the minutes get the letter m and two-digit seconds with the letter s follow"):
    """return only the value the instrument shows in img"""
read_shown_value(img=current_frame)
7h01
